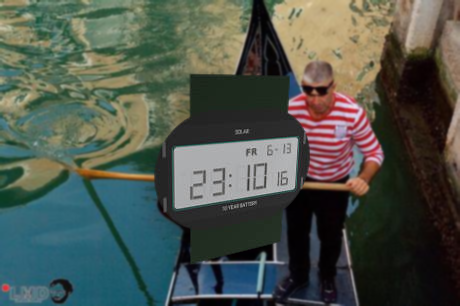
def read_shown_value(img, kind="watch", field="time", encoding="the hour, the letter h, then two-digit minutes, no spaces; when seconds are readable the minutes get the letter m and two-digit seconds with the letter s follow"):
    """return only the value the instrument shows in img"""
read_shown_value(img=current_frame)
23h10m16s
